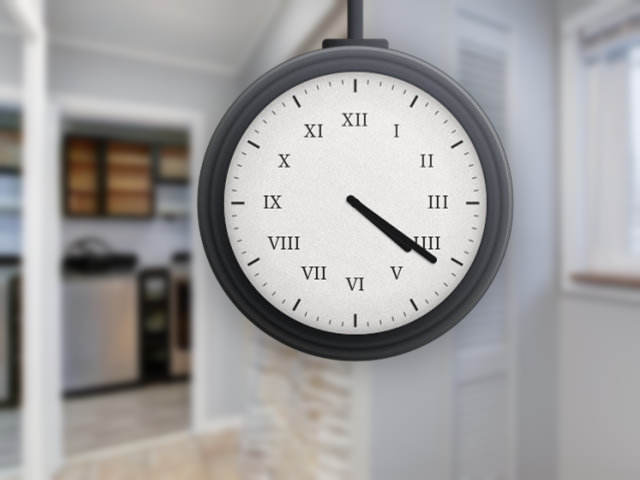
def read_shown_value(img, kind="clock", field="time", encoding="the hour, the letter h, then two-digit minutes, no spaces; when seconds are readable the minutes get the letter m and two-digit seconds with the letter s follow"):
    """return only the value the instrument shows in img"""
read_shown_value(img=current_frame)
4h21
